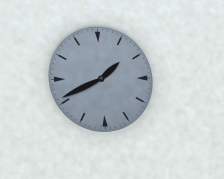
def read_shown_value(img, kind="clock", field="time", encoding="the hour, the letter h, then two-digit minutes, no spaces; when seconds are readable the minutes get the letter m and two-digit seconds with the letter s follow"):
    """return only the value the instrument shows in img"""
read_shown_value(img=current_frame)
1h41
